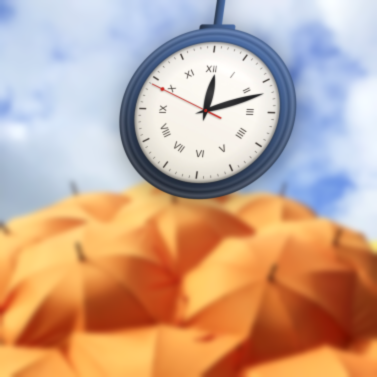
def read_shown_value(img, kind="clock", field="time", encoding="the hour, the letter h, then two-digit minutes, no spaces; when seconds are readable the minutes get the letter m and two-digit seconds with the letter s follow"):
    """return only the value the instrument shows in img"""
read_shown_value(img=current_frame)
12h11m49s
